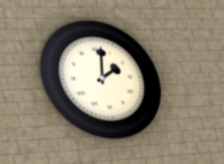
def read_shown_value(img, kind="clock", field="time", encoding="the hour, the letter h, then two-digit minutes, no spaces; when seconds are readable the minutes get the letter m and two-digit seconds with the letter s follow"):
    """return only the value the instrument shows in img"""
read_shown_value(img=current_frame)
2h02
